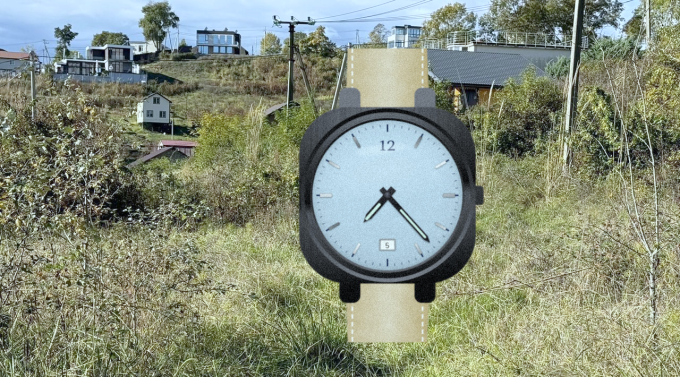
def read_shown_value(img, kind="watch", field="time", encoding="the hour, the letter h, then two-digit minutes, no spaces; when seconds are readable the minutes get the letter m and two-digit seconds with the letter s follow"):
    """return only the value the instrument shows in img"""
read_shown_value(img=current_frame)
7h23
